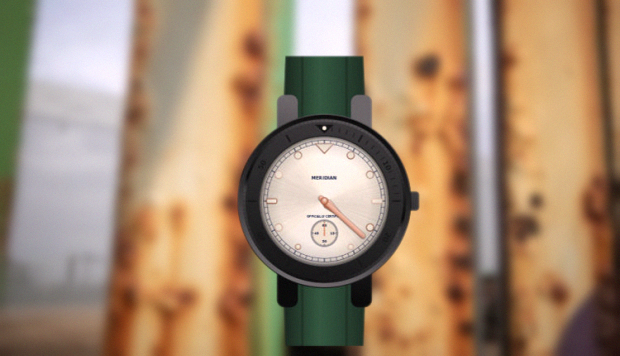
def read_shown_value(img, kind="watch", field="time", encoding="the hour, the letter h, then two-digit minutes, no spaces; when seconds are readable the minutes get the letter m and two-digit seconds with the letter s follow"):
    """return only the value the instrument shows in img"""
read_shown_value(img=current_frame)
4h22
